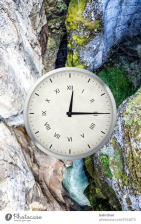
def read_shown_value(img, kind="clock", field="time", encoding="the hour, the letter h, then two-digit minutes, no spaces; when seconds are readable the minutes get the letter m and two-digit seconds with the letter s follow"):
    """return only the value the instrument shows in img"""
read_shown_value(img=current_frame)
12h15
